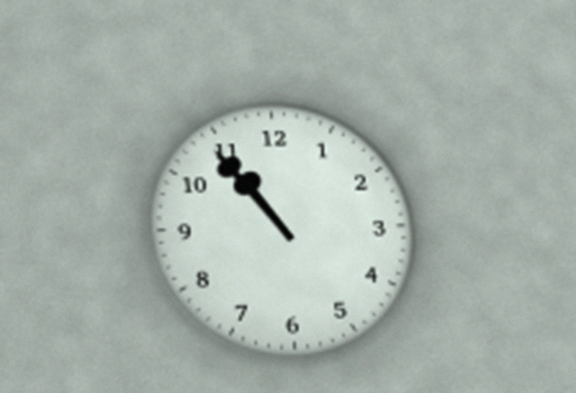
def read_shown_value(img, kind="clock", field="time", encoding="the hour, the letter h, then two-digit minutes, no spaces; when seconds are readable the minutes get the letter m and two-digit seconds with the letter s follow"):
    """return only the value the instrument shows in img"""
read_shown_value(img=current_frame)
10h54
